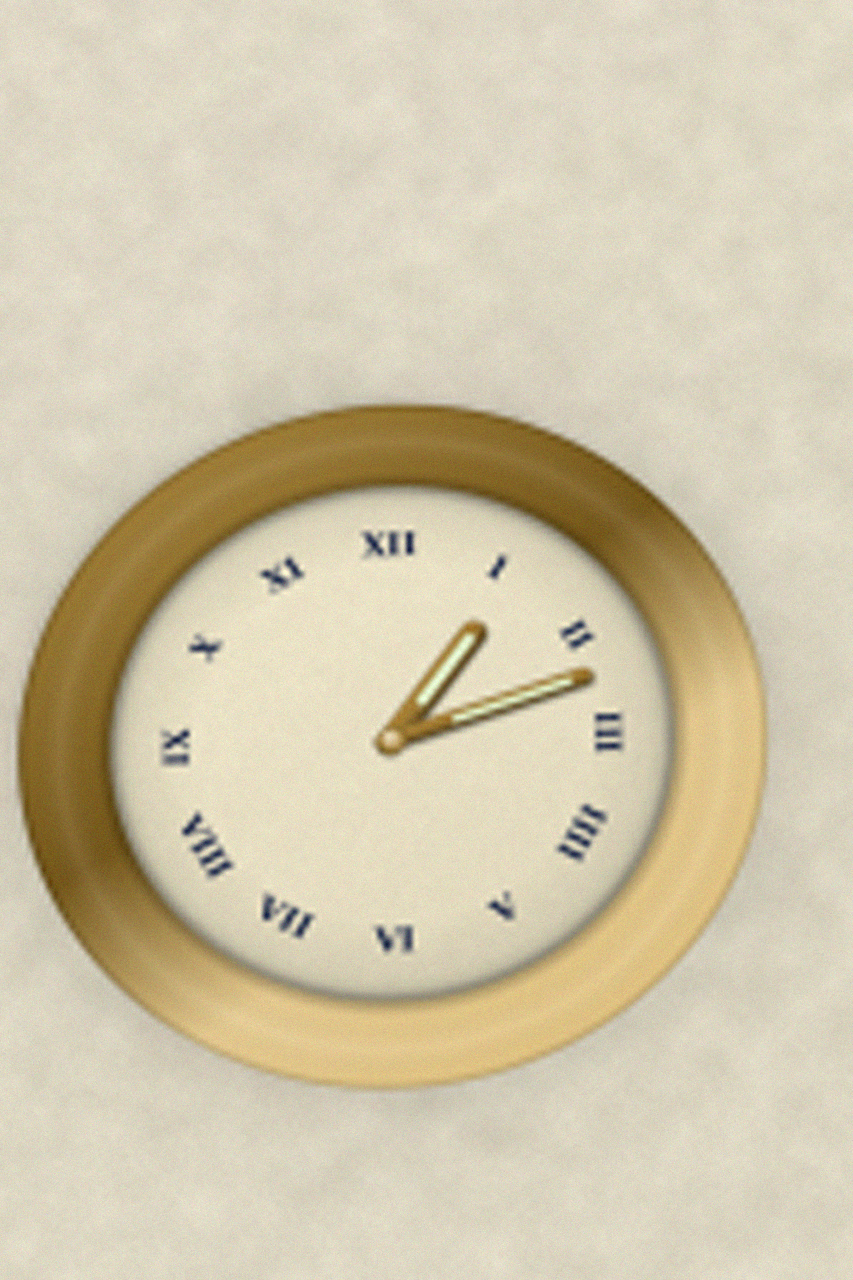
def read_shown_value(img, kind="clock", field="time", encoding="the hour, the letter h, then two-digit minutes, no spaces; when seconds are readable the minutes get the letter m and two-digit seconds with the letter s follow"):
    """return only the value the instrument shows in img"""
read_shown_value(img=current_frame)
1h12
